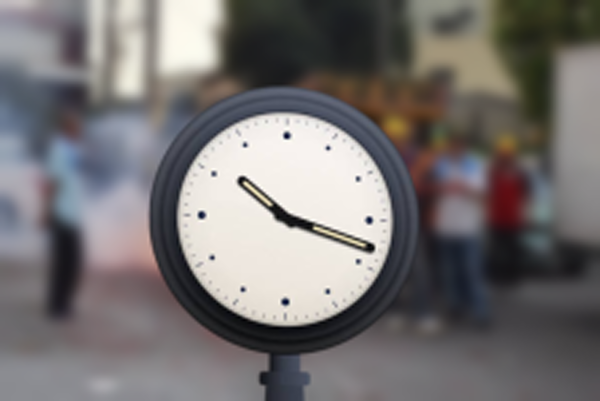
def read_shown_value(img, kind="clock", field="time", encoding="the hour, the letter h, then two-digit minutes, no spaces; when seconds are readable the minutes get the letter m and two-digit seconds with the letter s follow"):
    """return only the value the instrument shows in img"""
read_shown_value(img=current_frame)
10h18
